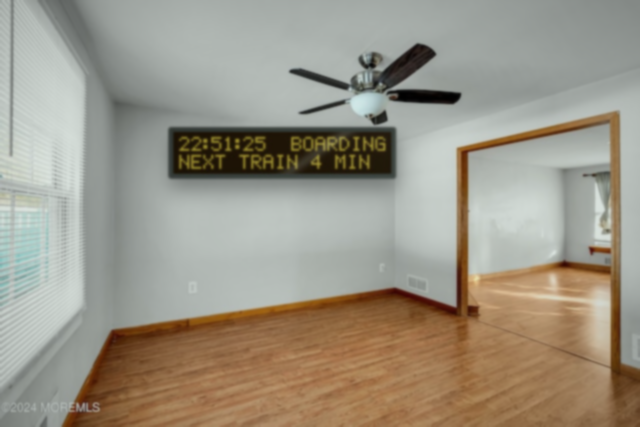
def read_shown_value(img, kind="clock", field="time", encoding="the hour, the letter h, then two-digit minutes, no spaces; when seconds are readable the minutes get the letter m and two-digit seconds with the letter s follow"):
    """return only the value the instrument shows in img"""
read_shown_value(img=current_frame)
22h51m25s
